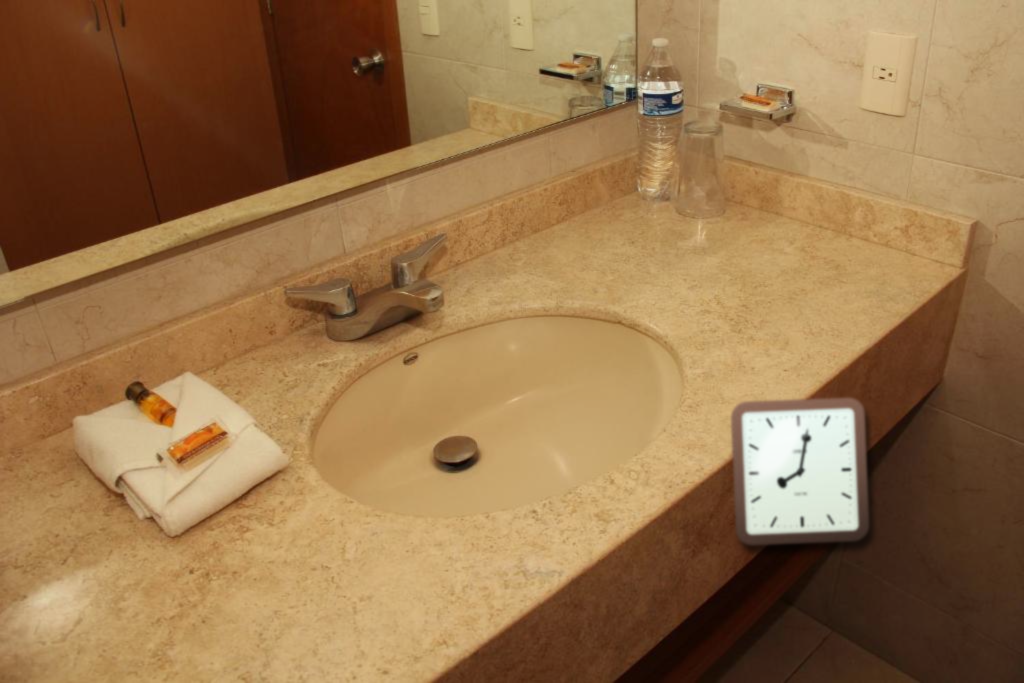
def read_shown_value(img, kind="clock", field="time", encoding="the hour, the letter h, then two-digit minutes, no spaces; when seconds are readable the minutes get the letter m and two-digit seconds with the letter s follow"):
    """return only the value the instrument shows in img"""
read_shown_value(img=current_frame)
8h02
